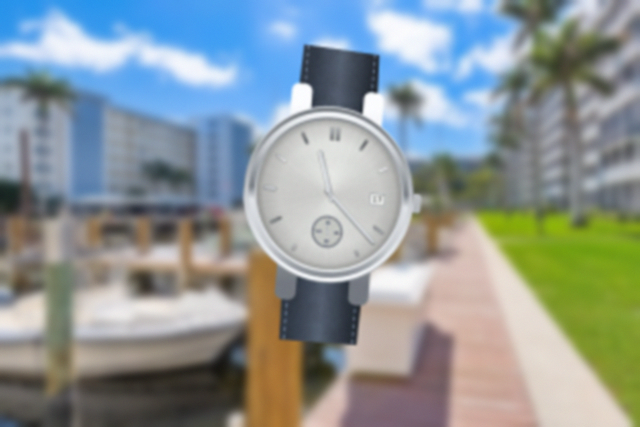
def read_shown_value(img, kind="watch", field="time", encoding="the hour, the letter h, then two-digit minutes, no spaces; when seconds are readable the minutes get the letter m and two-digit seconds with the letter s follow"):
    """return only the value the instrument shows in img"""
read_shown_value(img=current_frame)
11h22
